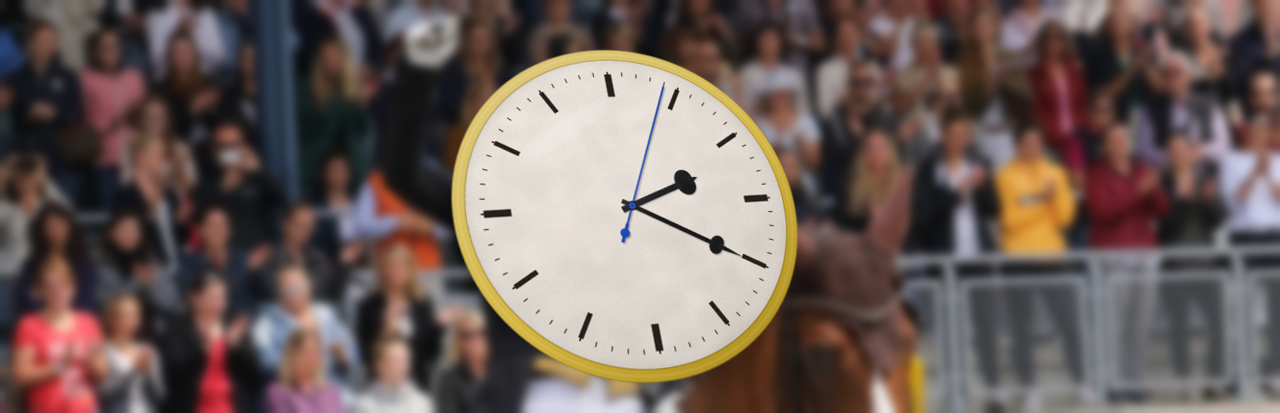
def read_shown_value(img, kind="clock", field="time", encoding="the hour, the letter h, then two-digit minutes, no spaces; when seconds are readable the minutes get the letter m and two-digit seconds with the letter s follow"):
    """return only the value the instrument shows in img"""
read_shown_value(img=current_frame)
2h20m04s
